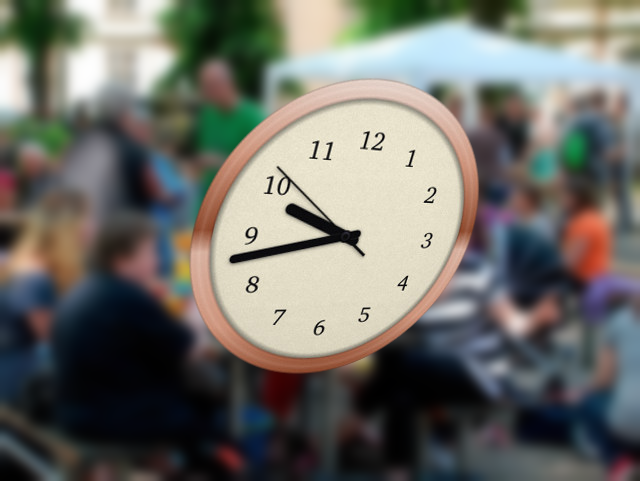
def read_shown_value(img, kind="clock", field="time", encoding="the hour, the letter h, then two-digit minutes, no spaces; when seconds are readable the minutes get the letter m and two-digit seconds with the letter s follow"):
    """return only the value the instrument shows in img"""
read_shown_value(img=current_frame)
9h42m51s
